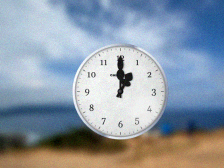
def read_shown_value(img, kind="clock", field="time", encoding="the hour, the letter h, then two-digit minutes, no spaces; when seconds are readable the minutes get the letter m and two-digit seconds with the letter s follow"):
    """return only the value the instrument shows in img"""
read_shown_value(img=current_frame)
1h00
